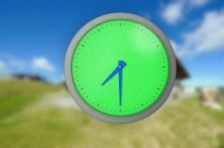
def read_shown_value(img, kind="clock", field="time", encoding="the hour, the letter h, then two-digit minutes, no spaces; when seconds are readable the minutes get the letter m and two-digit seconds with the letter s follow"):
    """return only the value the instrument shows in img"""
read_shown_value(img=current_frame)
7h30
